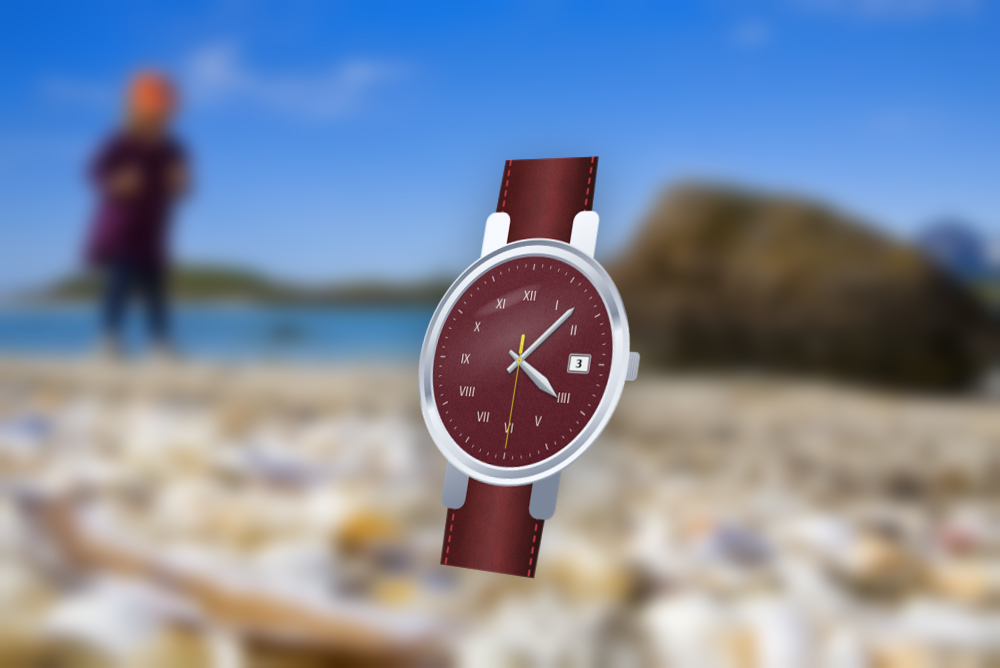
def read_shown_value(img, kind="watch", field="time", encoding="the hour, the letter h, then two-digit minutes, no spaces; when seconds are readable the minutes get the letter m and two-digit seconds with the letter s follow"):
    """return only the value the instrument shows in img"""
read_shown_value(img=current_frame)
4h07m30s
